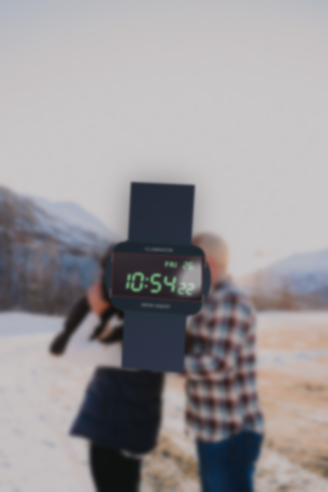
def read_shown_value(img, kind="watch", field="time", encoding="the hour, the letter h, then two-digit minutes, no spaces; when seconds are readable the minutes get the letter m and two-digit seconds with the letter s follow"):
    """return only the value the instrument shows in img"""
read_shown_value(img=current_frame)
10h54m22s
